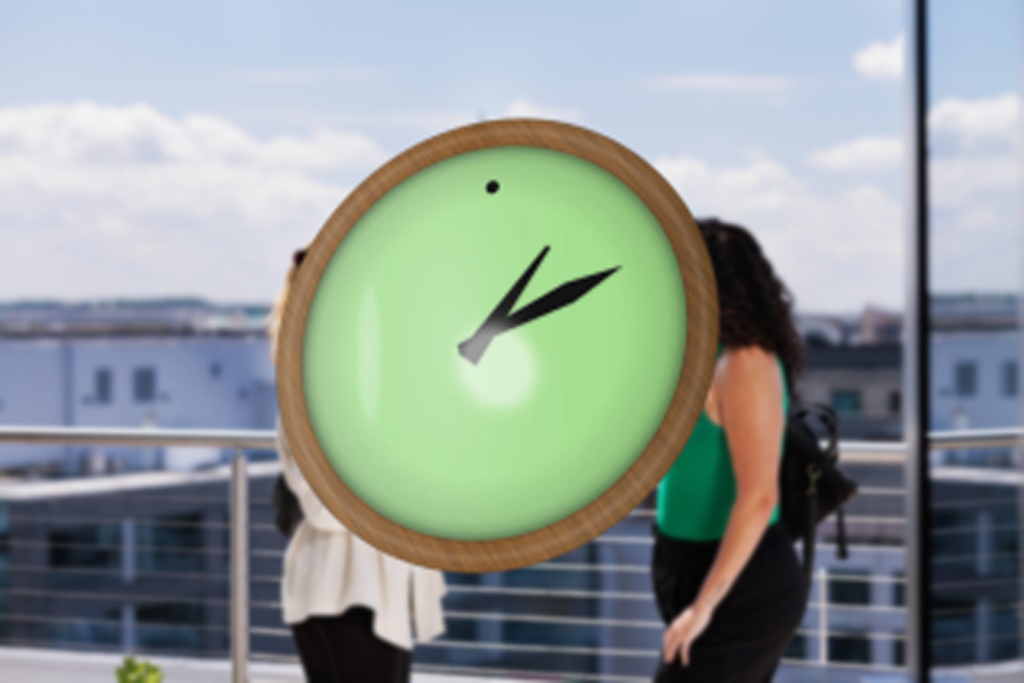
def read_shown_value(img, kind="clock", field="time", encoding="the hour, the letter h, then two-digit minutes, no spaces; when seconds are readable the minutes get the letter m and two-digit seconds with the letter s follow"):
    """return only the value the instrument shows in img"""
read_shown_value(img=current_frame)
1h11
